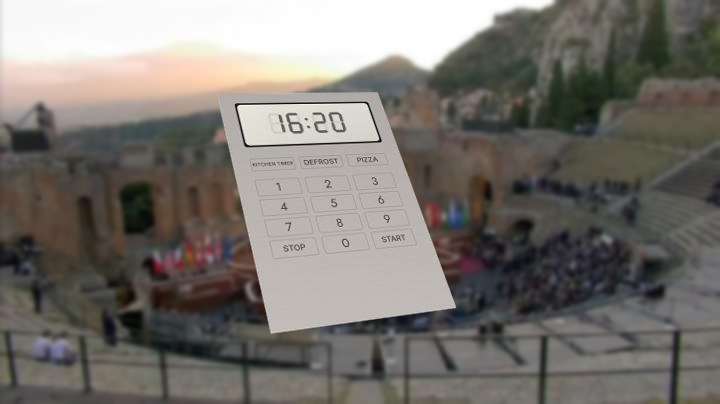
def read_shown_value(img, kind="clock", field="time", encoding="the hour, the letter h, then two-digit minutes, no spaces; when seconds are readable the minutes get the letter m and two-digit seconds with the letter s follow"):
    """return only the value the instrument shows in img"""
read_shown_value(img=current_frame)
16h20
